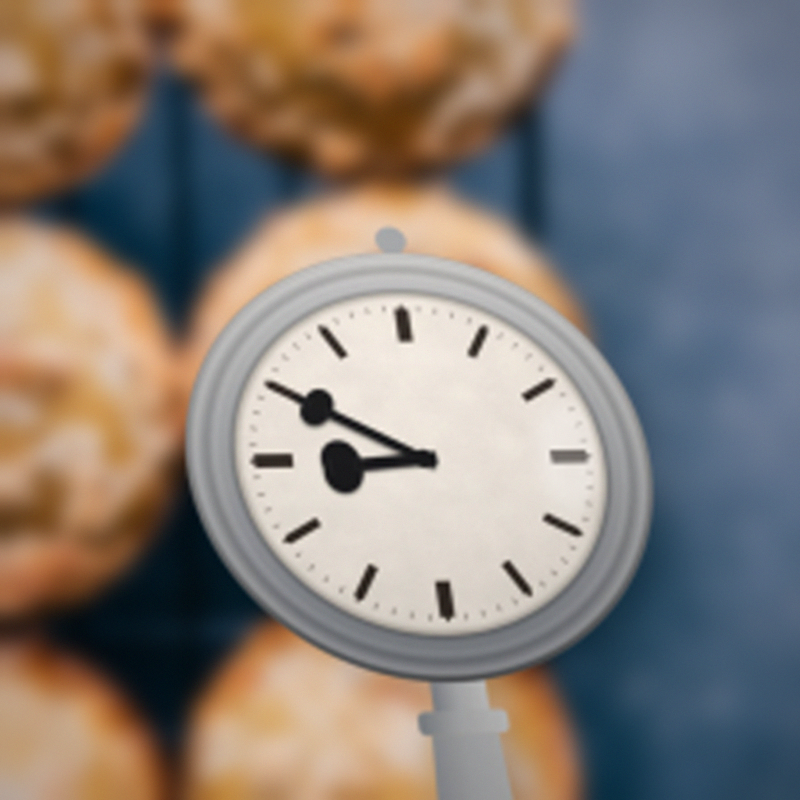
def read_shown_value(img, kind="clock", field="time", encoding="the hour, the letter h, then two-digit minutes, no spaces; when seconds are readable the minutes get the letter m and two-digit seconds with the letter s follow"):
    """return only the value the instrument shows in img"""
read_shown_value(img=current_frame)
8h50
